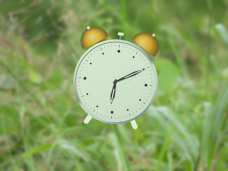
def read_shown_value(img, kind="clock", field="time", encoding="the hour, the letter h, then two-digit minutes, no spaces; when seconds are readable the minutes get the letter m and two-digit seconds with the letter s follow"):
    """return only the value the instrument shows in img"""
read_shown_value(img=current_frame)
6h10
